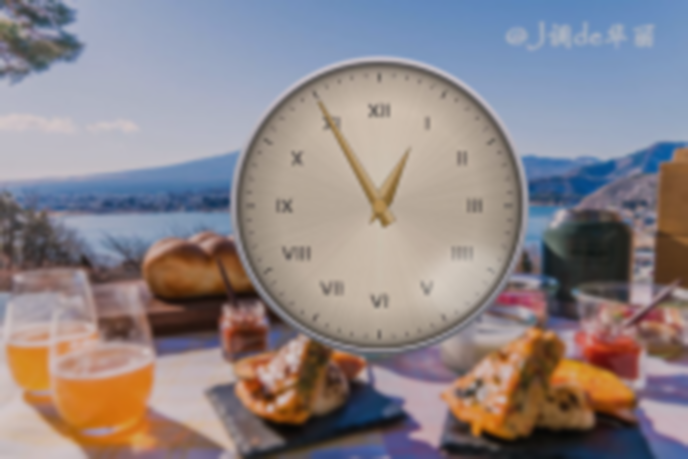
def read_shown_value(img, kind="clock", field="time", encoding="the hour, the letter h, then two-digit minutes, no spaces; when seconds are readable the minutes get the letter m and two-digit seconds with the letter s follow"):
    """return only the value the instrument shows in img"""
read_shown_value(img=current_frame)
12h55
